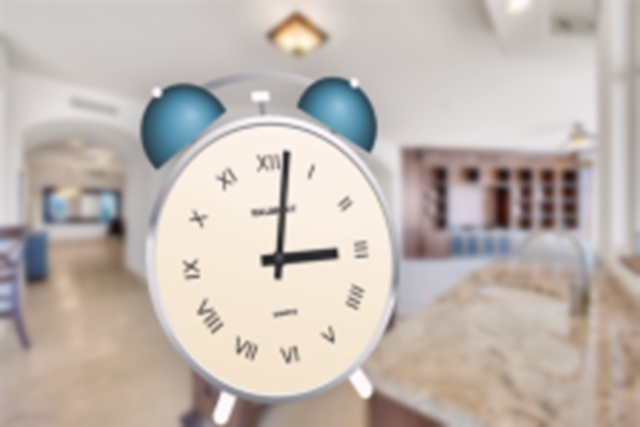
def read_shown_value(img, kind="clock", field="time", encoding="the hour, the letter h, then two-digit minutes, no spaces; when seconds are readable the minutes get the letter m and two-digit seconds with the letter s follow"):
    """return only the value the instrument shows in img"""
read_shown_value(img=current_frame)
3h02
